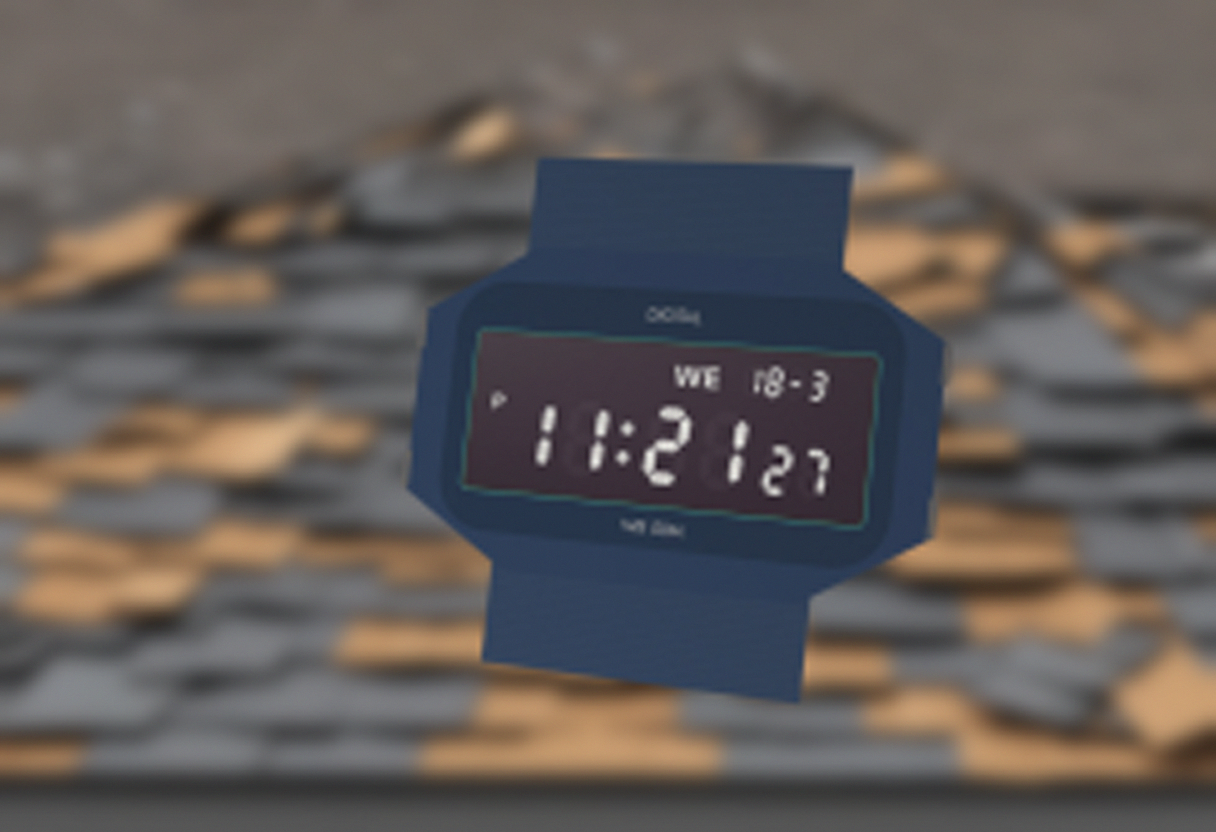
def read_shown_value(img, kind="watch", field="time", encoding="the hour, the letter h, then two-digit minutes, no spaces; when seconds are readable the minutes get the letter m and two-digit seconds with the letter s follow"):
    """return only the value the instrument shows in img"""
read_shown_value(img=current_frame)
11h21m27s
